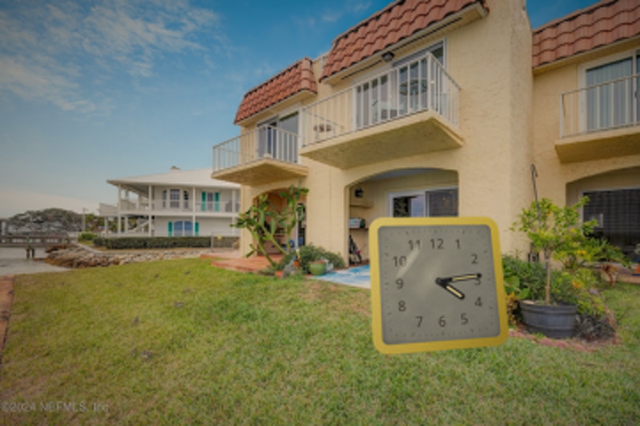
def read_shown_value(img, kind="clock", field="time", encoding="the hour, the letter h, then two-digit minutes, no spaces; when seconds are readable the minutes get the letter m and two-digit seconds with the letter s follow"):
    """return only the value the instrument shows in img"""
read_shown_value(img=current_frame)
4h14
